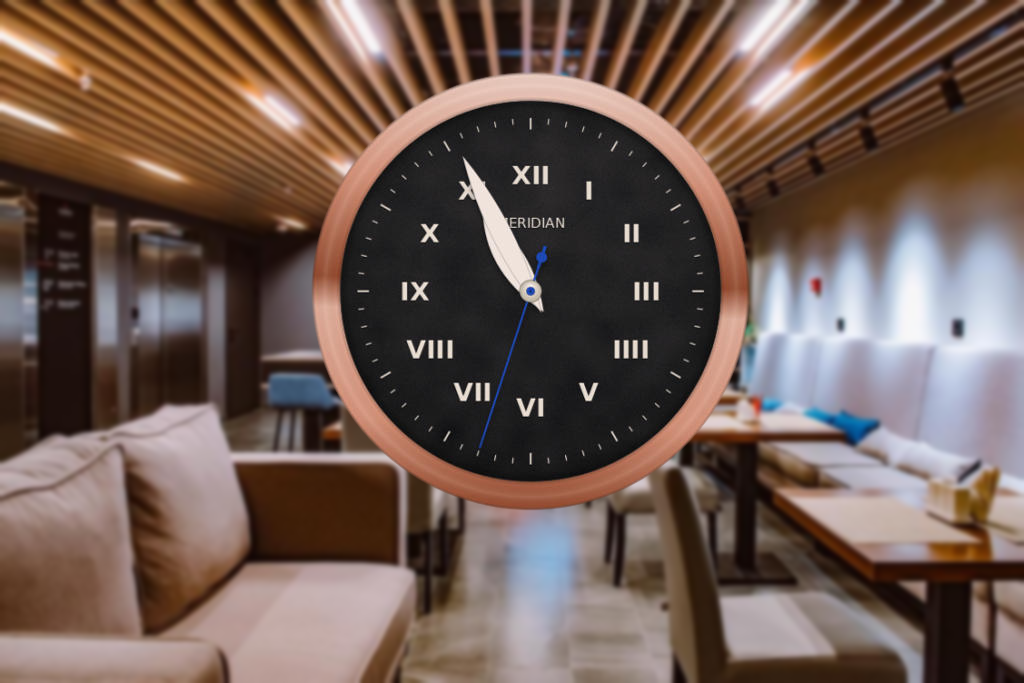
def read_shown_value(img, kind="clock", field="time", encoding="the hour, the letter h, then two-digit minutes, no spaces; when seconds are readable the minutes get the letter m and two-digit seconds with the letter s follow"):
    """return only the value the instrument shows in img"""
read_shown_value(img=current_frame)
10h55m33s
